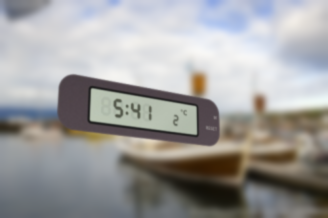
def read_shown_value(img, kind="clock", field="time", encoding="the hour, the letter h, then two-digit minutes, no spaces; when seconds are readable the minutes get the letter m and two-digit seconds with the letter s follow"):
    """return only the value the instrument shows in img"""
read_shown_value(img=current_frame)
5h41
